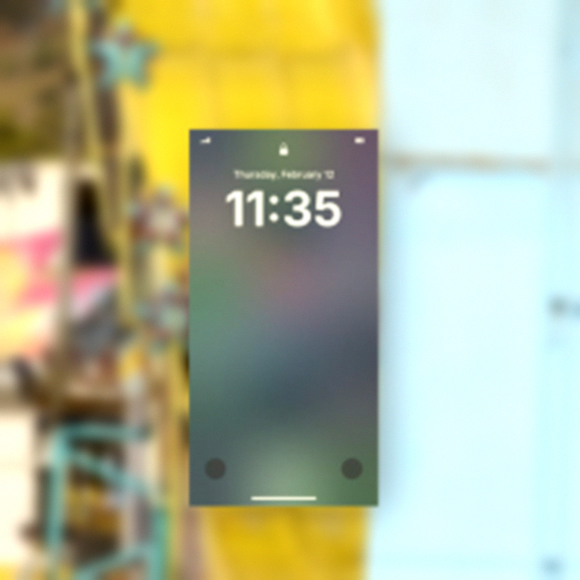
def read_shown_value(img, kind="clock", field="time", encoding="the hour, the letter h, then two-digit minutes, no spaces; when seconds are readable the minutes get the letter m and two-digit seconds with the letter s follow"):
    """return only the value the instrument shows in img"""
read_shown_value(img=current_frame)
11h35
